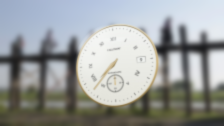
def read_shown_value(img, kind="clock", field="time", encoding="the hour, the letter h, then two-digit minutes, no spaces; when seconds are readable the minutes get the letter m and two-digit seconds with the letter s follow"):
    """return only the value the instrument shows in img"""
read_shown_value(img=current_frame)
7h37
